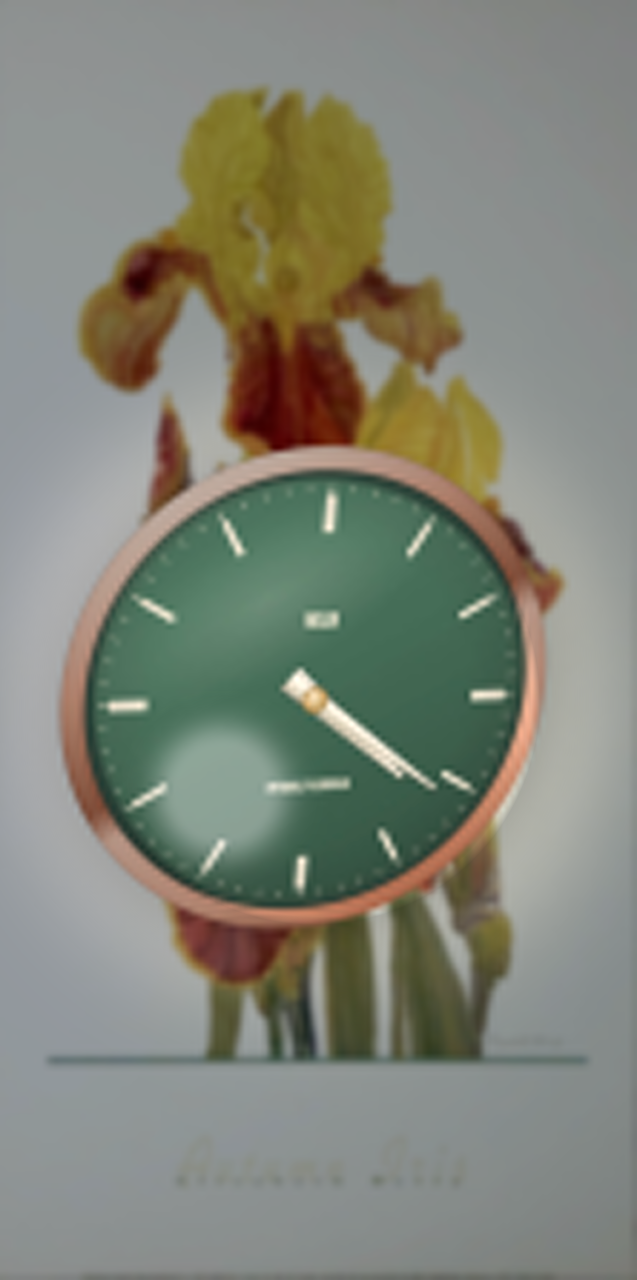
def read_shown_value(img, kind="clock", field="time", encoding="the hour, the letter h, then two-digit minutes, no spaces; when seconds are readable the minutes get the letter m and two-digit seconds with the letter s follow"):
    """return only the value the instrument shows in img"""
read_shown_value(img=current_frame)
4h21
